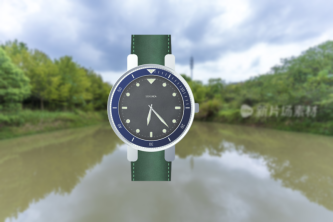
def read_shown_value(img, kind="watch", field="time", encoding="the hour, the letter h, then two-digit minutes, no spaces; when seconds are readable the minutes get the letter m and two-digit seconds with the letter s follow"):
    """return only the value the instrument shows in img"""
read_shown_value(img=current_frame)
6h23
